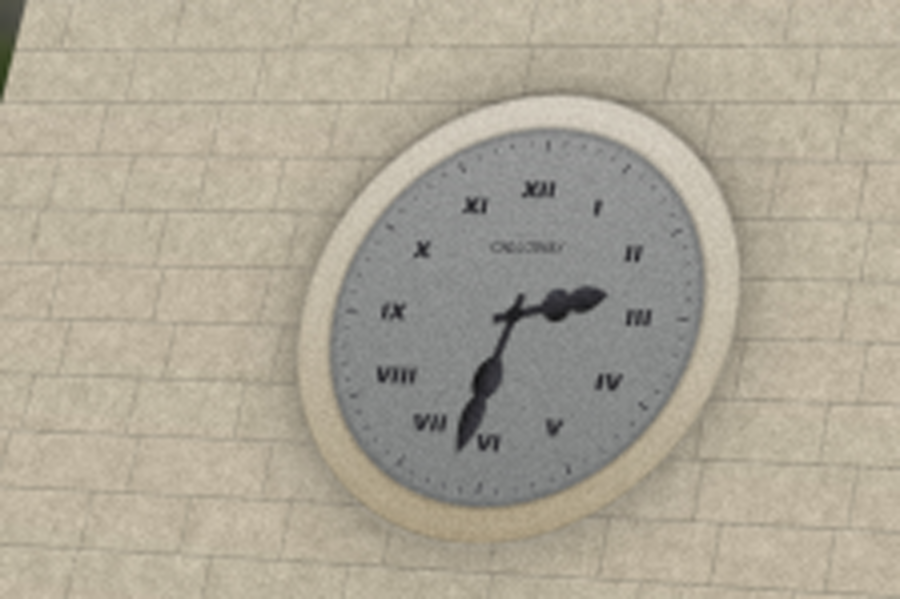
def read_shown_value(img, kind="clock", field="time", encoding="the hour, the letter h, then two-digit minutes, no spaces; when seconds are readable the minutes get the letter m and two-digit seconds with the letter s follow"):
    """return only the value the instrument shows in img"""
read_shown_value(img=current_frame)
2h32
